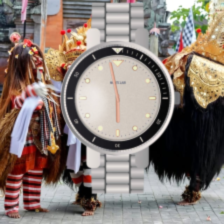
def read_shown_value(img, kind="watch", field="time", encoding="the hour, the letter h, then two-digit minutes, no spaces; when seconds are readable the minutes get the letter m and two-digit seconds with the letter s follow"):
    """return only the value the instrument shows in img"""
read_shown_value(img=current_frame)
5h58
